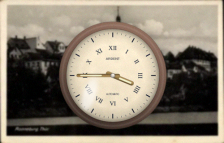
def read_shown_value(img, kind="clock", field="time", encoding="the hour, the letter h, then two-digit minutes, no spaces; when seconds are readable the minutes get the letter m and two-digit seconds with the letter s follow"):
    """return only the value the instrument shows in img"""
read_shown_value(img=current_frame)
3h45
